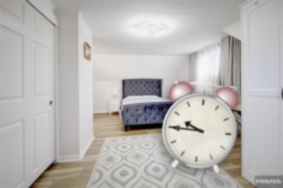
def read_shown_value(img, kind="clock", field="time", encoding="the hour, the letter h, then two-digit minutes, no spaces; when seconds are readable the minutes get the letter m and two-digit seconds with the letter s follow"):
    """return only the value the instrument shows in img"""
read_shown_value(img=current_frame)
9h45
